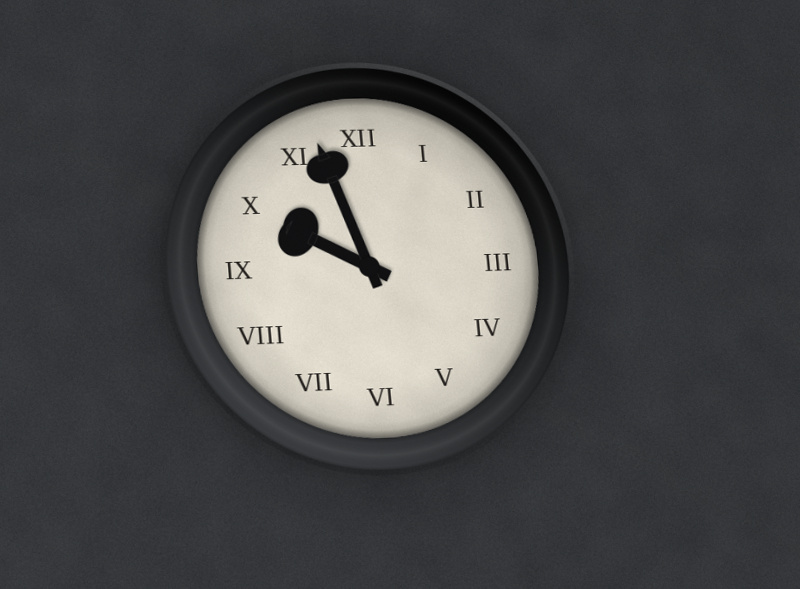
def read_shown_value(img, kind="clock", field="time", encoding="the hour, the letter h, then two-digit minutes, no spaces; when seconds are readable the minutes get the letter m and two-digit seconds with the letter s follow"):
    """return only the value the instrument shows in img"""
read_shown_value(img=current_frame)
9h57
